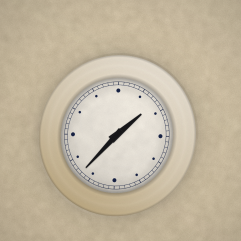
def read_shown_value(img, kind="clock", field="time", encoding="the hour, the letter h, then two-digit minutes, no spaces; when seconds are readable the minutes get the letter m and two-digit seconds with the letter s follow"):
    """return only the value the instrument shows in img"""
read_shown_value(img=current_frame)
1h37
